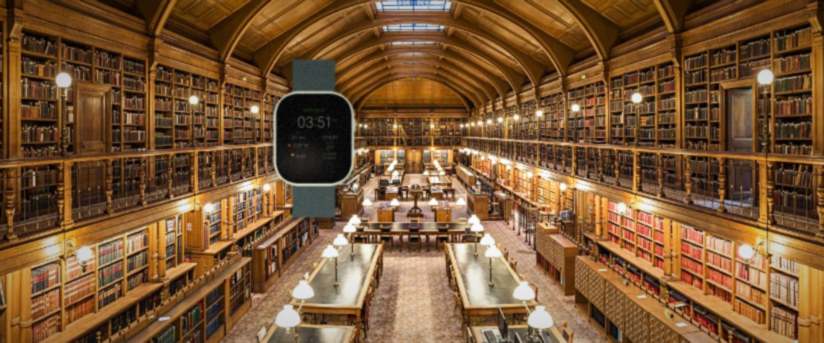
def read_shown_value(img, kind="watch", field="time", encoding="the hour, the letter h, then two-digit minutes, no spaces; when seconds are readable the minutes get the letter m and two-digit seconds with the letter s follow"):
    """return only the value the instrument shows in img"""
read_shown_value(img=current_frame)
3h51
